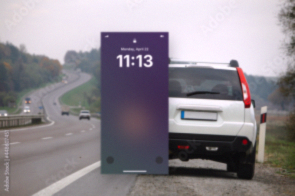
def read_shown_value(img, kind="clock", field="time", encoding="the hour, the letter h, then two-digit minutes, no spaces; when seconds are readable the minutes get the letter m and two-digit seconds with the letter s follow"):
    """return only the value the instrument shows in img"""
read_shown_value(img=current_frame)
11h13
